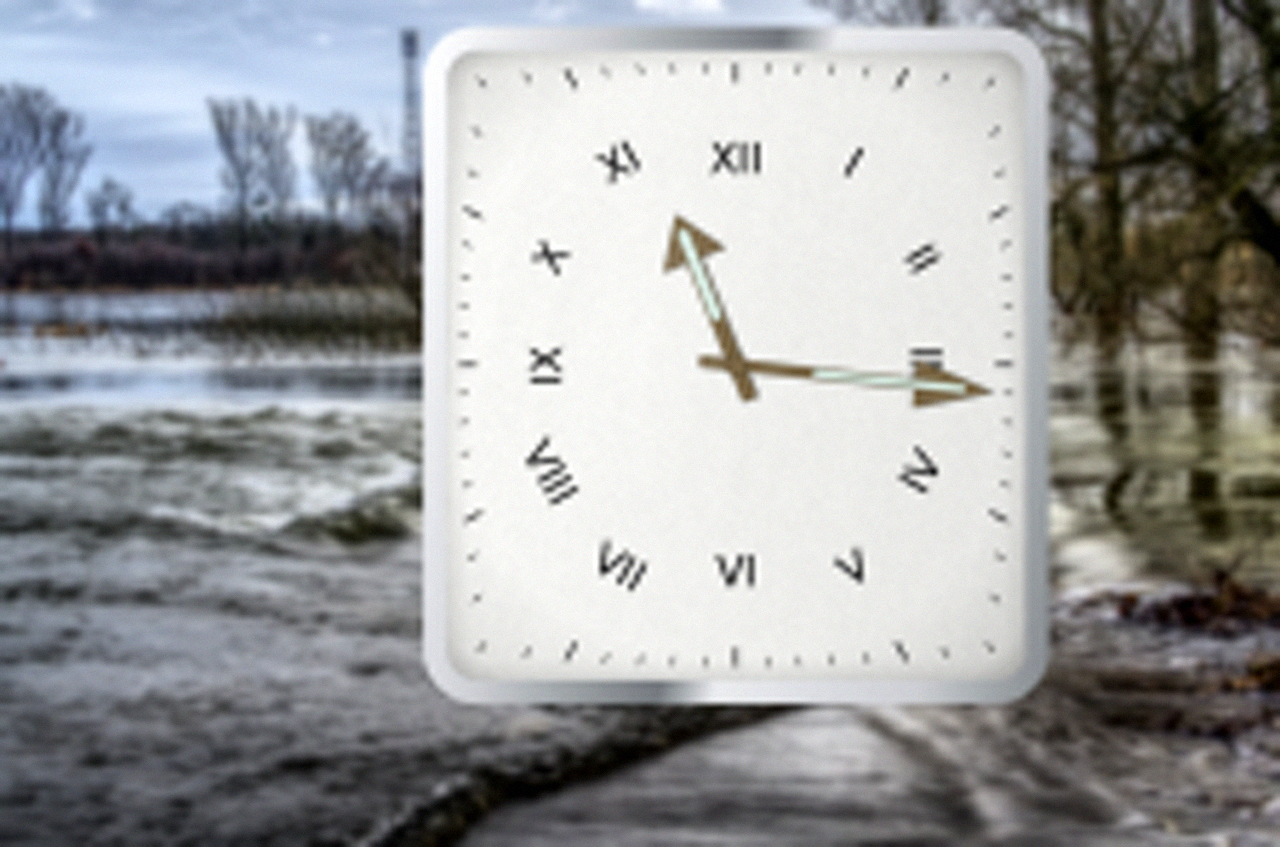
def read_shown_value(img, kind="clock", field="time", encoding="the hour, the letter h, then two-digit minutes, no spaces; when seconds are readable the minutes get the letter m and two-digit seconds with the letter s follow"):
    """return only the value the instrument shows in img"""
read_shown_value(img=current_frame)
11h16
